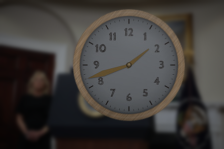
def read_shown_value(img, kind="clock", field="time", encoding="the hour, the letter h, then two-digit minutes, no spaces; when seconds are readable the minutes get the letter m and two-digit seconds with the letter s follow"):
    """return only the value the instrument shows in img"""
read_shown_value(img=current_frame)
1h42
